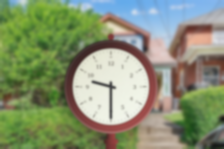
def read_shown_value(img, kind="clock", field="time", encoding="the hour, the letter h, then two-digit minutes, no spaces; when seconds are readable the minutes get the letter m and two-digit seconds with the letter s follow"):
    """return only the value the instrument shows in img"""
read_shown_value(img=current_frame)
9h30
